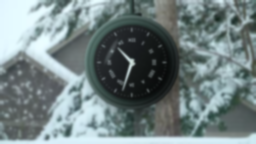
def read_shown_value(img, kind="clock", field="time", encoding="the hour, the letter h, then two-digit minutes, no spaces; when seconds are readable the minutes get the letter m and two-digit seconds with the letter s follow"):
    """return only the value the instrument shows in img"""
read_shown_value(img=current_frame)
10h33
